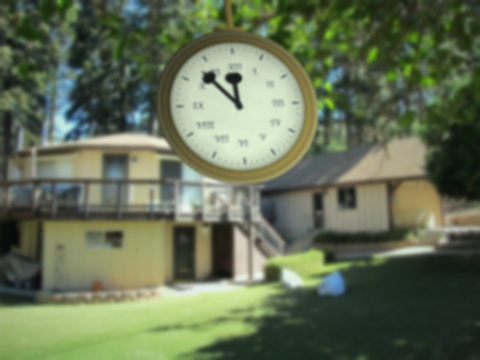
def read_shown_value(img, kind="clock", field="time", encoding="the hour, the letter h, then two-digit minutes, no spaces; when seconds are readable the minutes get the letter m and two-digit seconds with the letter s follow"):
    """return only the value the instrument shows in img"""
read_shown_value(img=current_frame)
11h53
